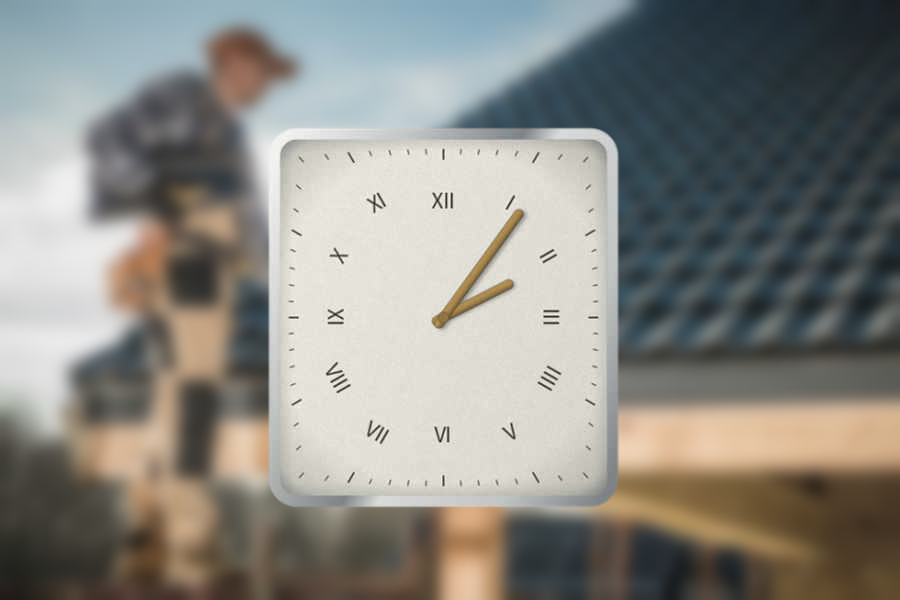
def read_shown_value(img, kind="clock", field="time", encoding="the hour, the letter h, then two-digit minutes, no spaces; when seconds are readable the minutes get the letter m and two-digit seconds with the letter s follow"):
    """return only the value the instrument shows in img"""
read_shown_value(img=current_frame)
2h06
